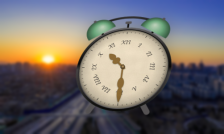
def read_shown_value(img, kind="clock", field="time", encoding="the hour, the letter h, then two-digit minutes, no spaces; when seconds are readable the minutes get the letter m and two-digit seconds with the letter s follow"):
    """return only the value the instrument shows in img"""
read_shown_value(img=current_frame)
10h30
